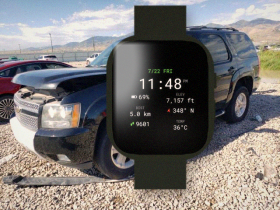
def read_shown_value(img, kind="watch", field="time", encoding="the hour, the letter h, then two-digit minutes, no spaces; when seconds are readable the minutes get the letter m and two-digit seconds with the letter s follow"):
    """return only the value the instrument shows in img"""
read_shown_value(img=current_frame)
11h48
